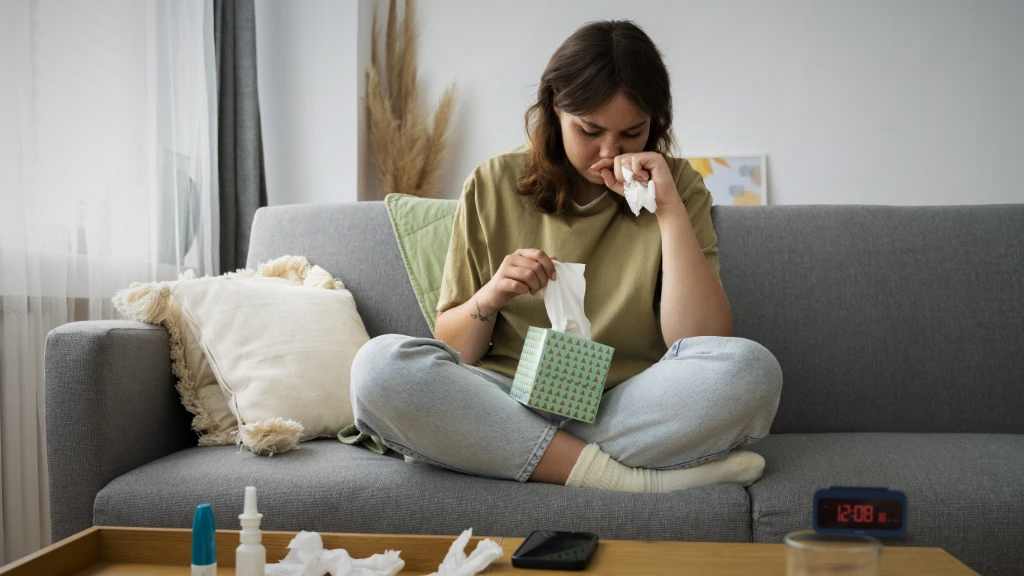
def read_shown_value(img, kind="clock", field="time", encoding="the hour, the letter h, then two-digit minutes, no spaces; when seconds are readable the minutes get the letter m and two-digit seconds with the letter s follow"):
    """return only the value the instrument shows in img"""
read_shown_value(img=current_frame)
12h08
